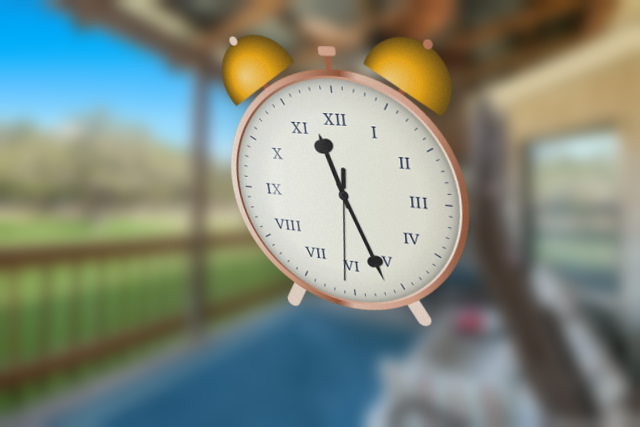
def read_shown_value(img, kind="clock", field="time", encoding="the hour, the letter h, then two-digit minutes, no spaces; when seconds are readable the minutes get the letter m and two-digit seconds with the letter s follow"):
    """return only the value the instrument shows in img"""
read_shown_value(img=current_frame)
11h26m31s
